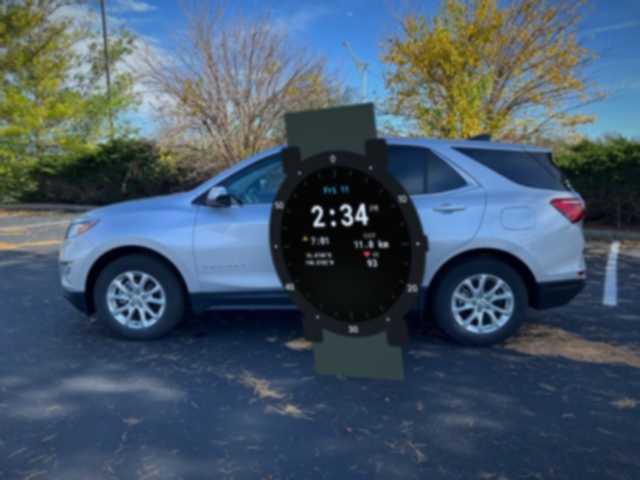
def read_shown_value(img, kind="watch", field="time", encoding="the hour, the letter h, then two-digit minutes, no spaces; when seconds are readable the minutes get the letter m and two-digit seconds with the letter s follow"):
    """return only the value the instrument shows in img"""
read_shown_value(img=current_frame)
2h34
